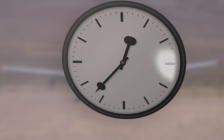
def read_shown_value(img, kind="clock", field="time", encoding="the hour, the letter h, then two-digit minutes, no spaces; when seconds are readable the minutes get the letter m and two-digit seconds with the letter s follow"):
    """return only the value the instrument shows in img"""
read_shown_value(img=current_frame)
12h37
